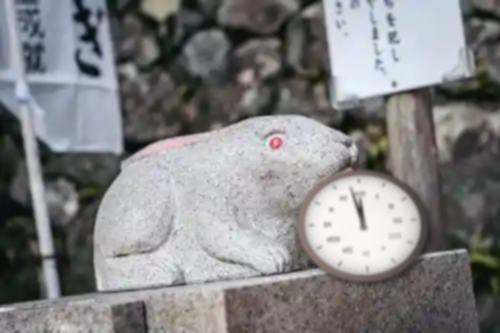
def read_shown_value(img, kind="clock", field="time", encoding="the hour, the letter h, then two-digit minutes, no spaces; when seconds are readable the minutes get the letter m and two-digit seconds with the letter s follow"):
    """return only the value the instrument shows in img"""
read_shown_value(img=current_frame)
11h58
